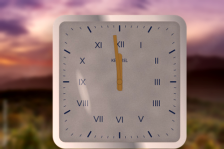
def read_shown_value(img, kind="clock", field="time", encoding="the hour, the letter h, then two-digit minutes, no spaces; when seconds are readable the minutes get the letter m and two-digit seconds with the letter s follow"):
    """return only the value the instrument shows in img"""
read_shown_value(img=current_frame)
11h59
